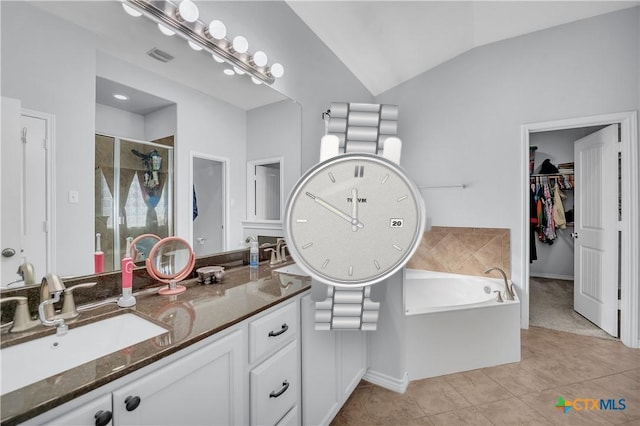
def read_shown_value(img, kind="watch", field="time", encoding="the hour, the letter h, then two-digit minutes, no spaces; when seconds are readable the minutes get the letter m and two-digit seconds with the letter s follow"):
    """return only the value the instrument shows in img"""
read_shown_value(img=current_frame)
11h50
